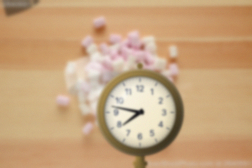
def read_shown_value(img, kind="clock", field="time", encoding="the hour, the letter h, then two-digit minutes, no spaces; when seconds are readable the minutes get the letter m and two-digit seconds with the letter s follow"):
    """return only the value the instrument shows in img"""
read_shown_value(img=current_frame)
7h47
